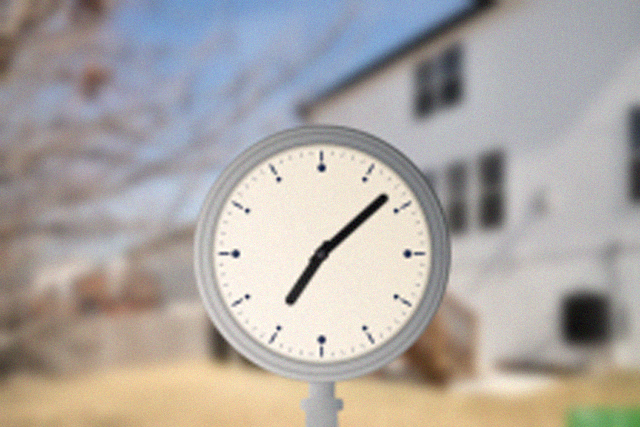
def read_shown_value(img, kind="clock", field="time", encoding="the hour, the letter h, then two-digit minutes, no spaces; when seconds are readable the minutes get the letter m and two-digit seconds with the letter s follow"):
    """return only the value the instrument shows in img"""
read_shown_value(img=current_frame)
7h08
